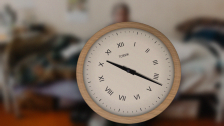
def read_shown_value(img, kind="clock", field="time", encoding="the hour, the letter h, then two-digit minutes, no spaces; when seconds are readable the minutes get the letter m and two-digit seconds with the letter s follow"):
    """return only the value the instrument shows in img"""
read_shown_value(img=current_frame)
10h22
